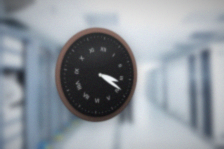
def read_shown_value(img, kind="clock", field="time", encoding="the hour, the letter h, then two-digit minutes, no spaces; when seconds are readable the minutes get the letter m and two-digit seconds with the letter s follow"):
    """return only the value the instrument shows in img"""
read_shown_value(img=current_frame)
3h19
